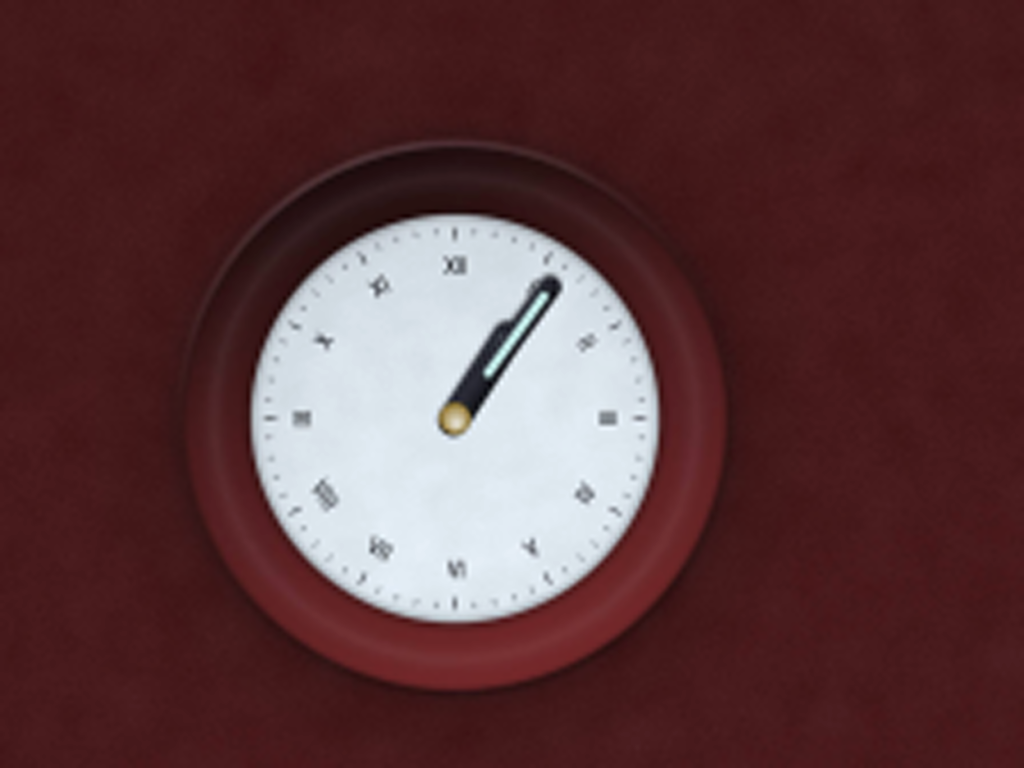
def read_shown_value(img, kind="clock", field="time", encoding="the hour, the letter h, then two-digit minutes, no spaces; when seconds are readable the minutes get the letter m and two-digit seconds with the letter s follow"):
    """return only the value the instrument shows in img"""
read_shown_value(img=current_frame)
1h06
